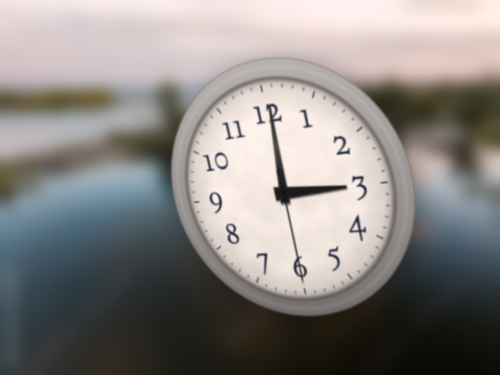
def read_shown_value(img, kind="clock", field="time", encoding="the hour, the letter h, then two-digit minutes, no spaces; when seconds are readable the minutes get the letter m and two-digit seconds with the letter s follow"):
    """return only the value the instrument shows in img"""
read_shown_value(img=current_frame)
3h00m30s
